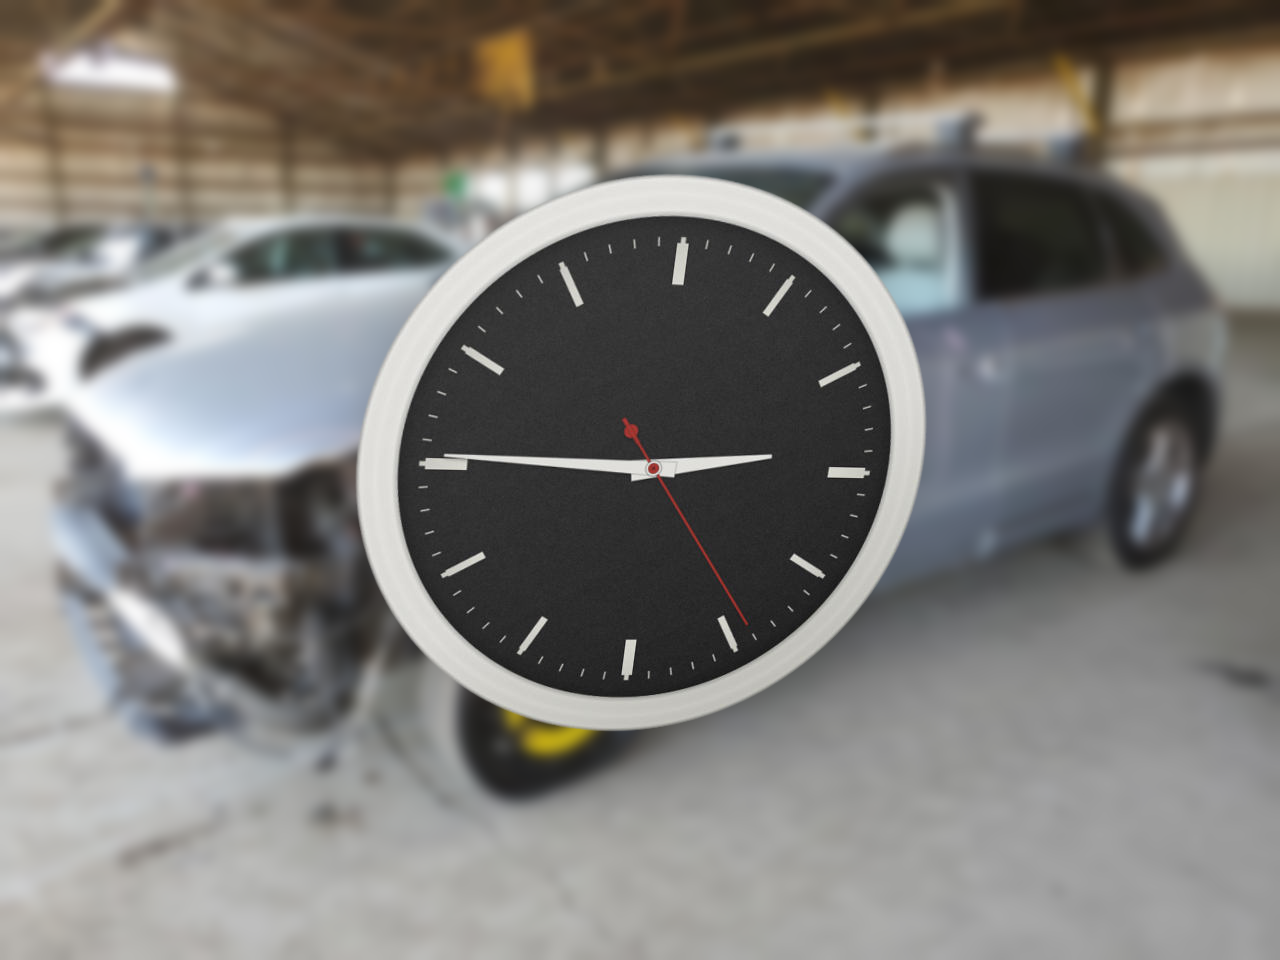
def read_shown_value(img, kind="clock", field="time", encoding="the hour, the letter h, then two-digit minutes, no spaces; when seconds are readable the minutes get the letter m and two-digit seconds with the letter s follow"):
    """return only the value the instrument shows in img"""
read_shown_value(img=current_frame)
2h45m24s
